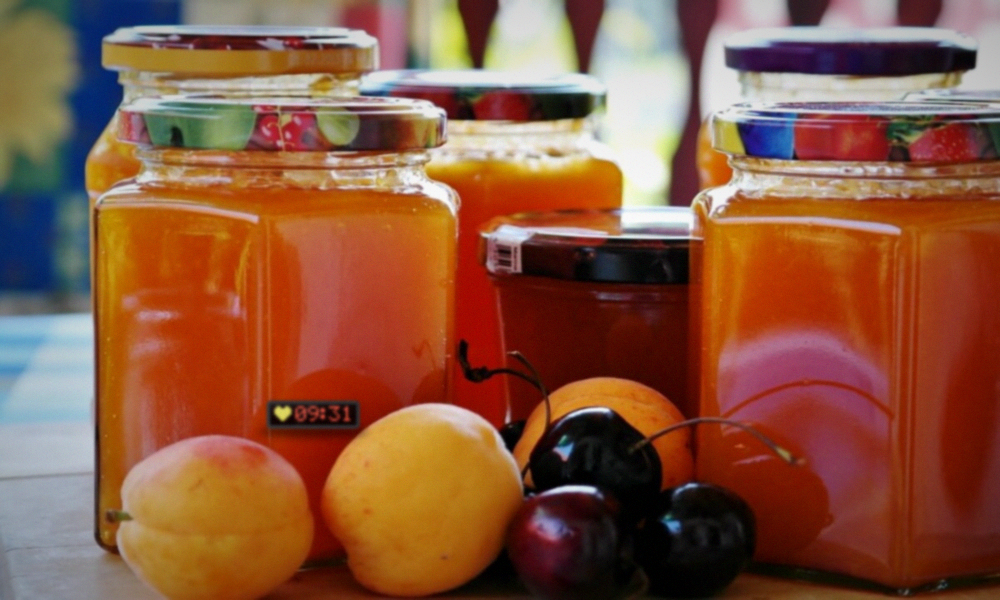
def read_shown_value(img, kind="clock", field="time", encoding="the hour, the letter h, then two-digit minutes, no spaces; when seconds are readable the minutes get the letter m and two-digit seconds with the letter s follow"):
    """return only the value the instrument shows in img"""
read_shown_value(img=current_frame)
9h31
